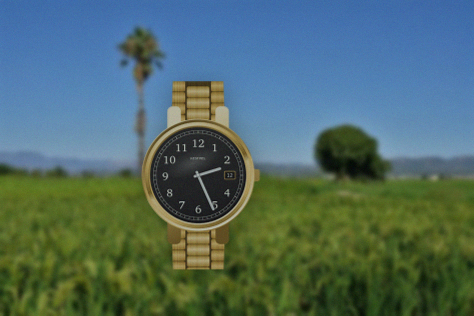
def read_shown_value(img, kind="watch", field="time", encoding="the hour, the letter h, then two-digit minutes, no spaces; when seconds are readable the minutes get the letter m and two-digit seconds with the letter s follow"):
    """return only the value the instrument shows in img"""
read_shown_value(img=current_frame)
2h26
